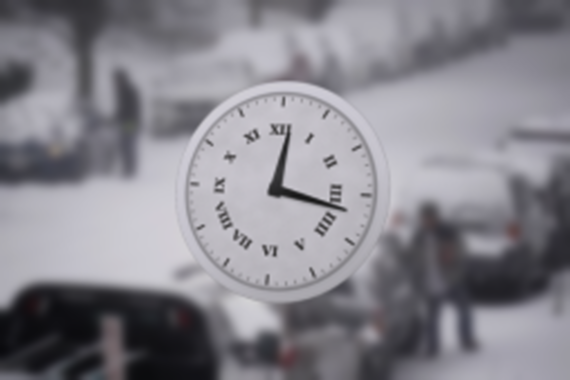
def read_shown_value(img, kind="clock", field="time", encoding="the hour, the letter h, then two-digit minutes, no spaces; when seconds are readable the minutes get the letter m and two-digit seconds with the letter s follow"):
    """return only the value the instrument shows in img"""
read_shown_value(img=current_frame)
12h17
